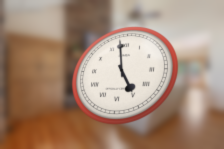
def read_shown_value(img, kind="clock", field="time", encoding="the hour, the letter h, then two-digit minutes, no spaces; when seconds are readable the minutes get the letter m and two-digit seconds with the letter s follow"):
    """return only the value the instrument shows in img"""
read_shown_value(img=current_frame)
4h58
